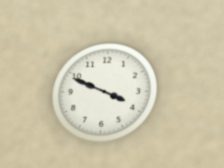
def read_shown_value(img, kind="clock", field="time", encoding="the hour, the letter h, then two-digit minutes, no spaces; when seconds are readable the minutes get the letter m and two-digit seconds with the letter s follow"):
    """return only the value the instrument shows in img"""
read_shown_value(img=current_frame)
3h49
